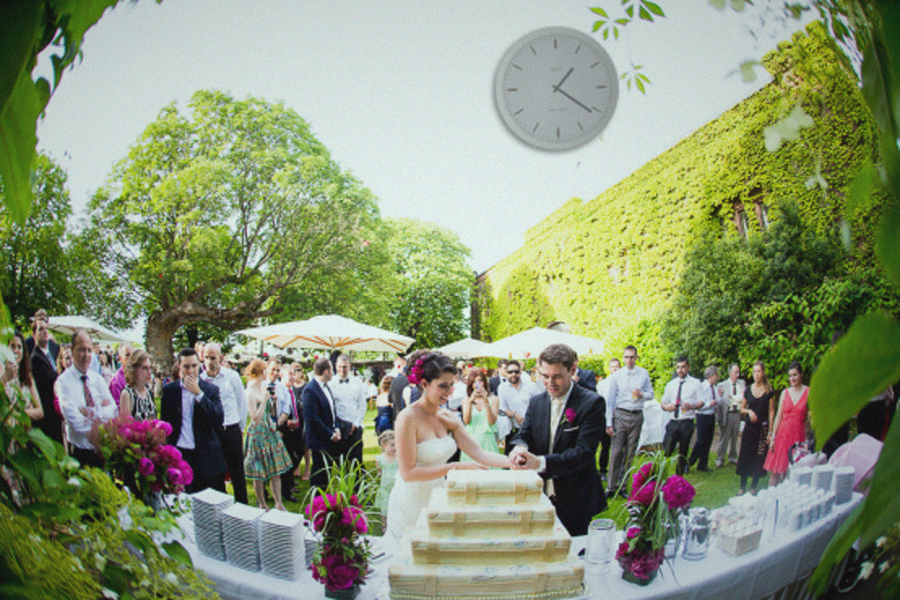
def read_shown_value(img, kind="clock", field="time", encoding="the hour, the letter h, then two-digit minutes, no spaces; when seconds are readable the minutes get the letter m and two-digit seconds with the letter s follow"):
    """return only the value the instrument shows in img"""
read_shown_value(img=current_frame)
1h21
